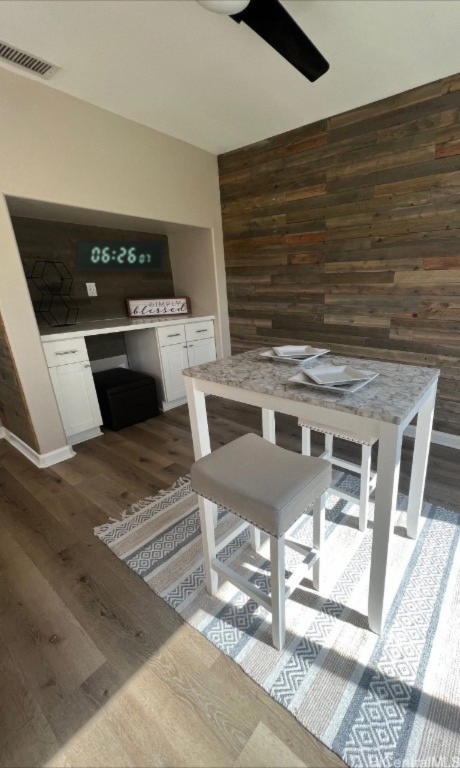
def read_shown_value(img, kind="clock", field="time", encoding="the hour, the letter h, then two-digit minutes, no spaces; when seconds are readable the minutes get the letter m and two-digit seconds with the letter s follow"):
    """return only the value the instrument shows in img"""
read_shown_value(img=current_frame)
6h26
